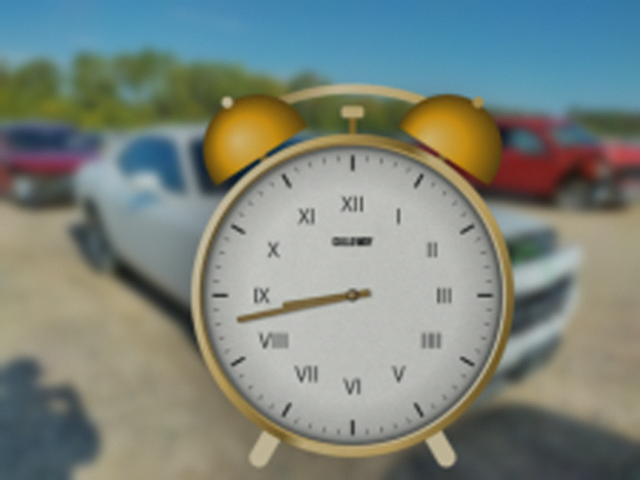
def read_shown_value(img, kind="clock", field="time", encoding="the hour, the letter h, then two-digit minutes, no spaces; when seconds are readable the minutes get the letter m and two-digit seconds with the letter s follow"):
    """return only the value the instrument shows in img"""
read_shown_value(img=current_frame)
8h43
